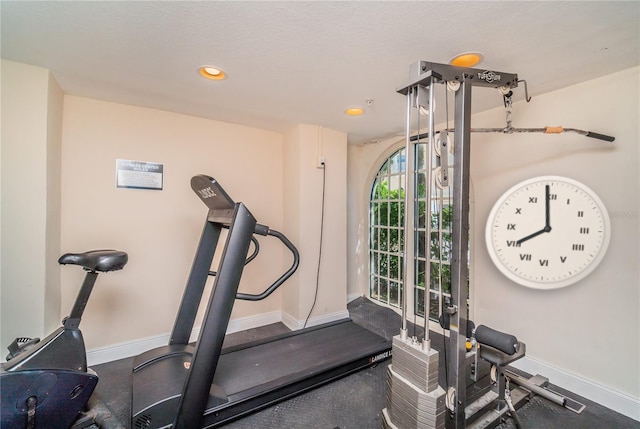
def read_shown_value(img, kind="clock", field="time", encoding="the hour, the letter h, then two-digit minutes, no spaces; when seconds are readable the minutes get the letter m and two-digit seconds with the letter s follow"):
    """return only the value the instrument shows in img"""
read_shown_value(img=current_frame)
7h59
